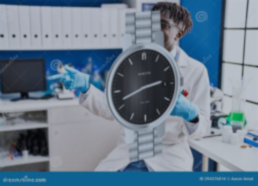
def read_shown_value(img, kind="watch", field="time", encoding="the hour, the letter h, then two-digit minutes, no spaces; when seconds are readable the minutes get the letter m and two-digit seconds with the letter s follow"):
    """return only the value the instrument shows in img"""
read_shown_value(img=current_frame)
2h42
